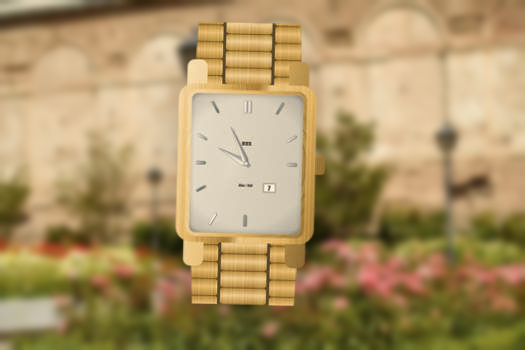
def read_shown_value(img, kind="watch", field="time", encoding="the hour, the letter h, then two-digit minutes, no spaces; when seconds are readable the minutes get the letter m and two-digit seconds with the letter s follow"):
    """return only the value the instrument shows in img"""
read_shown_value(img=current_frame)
9h56
